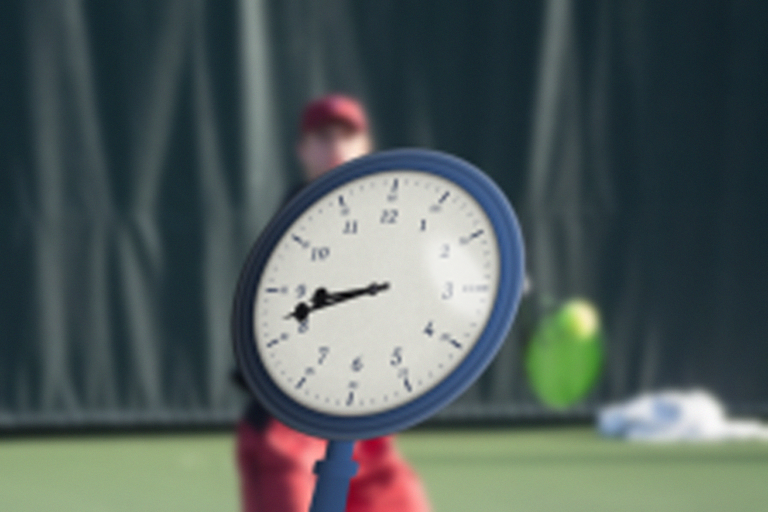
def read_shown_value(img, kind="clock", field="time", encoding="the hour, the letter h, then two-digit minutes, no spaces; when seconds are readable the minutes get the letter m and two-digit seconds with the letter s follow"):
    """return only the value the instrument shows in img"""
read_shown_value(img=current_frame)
8h42
